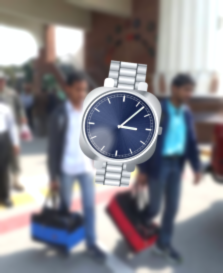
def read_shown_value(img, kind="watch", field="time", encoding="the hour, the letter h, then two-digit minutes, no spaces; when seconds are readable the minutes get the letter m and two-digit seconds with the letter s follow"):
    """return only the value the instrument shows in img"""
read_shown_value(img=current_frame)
3h07
